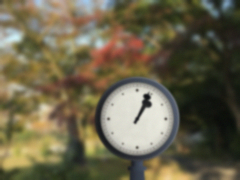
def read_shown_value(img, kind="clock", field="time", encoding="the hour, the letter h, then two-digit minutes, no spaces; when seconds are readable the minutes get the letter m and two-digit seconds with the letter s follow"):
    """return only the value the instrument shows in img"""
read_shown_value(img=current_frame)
1h04
